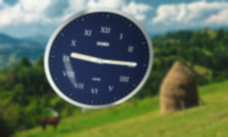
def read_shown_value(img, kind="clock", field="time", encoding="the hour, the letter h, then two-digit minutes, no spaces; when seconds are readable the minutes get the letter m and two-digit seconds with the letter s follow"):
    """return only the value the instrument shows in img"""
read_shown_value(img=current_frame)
9h15
